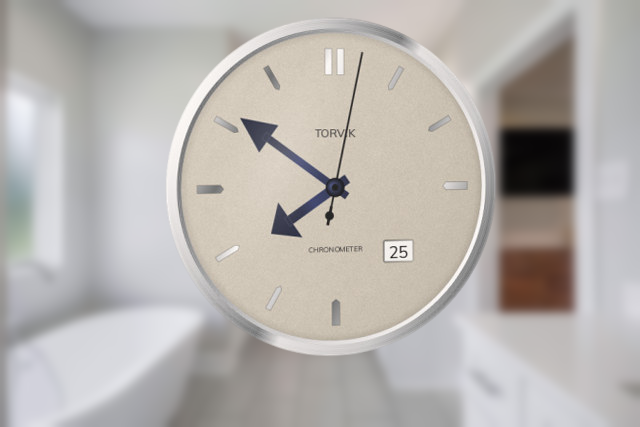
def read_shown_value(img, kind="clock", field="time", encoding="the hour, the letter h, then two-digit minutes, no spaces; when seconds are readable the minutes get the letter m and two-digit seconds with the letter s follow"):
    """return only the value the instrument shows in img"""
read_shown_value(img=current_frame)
7h51m02s
